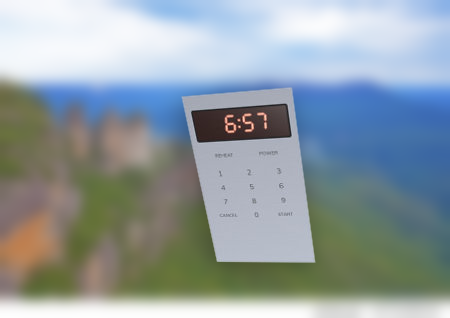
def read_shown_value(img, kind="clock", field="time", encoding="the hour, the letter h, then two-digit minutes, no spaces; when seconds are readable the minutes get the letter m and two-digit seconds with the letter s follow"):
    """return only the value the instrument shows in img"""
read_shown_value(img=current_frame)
6h57
